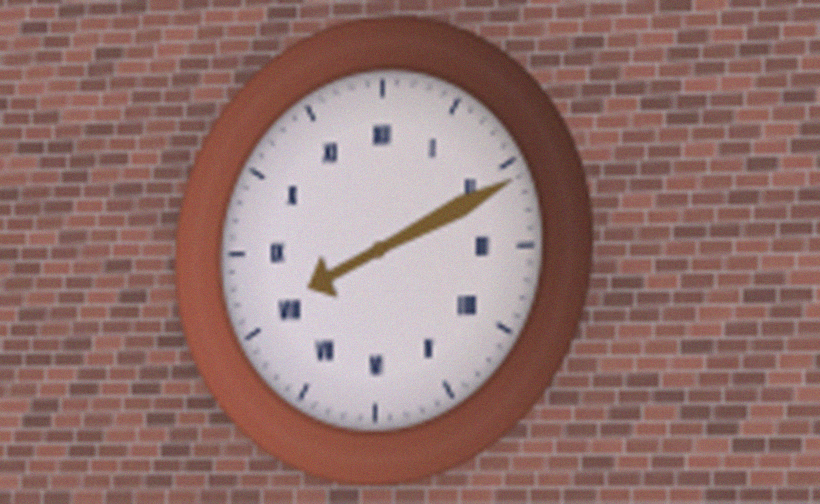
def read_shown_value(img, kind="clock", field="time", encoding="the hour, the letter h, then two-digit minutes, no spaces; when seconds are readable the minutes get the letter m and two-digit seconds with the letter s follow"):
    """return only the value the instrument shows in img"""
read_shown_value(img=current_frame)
8h11
